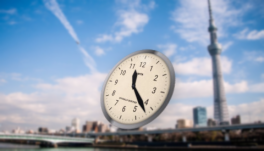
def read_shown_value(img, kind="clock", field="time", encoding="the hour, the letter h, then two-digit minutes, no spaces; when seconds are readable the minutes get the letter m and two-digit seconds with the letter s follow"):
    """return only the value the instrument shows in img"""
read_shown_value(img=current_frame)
11h22
